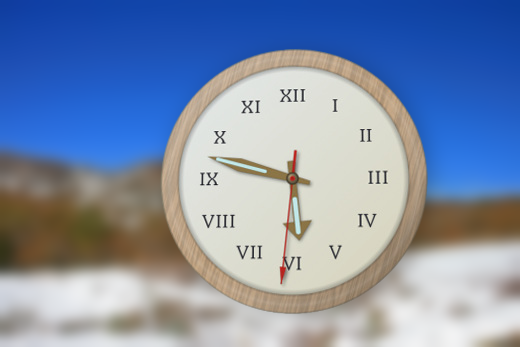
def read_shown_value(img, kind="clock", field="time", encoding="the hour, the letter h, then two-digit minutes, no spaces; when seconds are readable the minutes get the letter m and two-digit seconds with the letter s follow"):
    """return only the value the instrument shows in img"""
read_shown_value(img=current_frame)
5h47m31s
